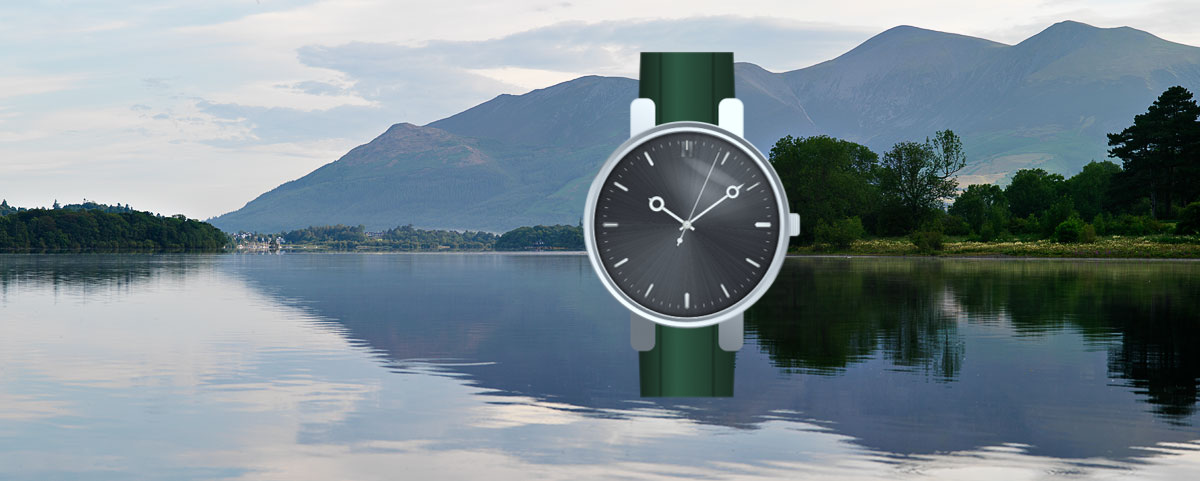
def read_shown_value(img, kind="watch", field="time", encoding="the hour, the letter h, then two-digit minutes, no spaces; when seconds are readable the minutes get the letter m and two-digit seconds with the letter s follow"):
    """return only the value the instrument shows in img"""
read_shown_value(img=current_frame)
10h09m04s
